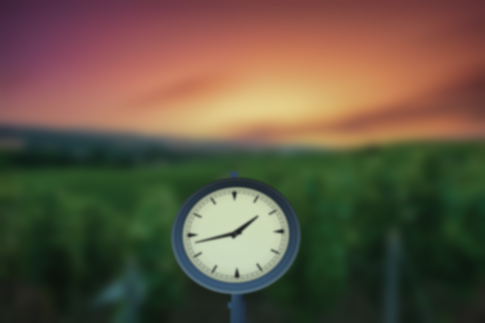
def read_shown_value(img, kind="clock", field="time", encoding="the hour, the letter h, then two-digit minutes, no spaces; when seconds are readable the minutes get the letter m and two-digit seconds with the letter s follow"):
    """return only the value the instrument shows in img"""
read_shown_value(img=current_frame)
1h43
